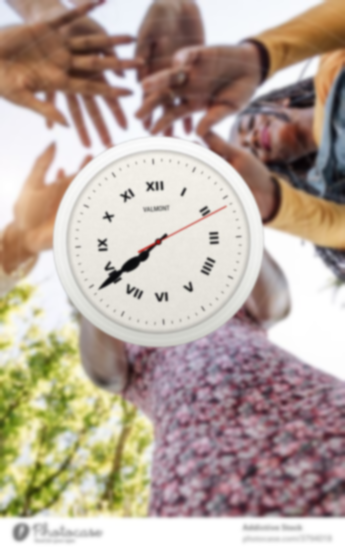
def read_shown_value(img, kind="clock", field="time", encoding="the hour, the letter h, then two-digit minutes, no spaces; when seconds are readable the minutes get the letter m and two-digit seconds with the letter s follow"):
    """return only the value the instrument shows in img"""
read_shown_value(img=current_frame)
7h39m11s
